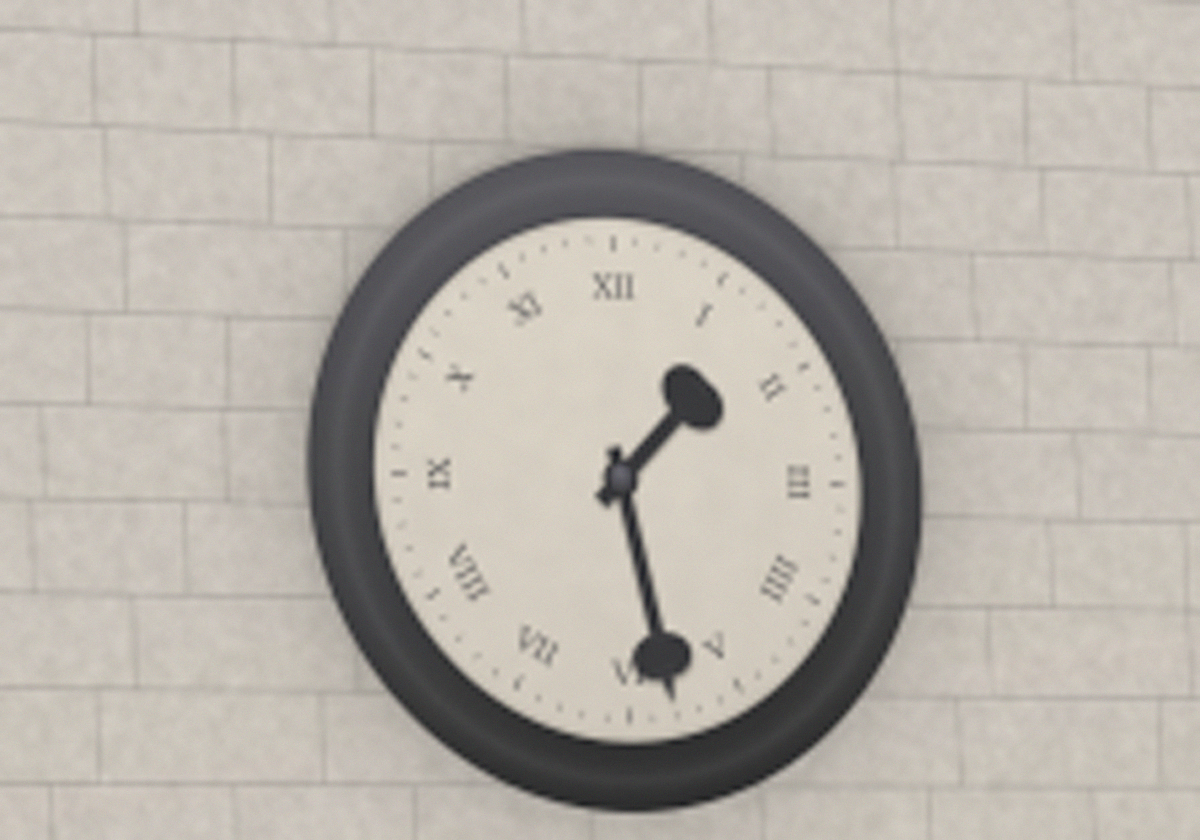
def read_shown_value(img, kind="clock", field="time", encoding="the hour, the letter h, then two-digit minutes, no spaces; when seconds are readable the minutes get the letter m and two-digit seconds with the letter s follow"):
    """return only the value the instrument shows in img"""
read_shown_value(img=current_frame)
1h28
